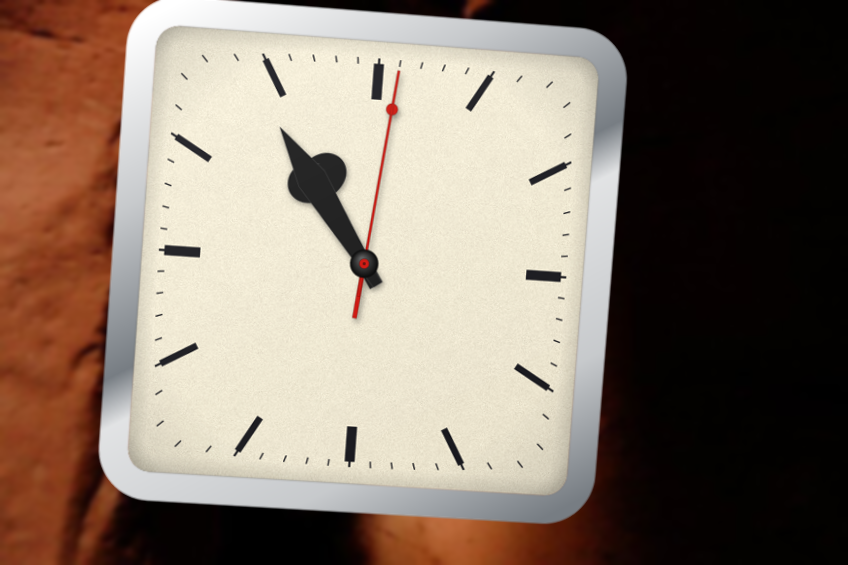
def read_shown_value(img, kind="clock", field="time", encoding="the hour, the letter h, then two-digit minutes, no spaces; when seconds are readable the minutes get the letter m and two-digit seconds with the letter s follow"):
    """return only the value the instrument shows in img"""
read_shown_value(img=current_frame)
10h54m01s
